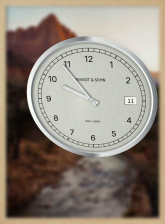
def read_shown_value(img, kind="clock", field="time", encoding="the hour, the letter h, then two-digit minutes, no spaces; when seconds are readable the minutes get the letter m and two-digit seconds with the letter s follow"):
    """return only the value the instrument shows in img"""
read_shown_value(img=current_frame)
9h54
